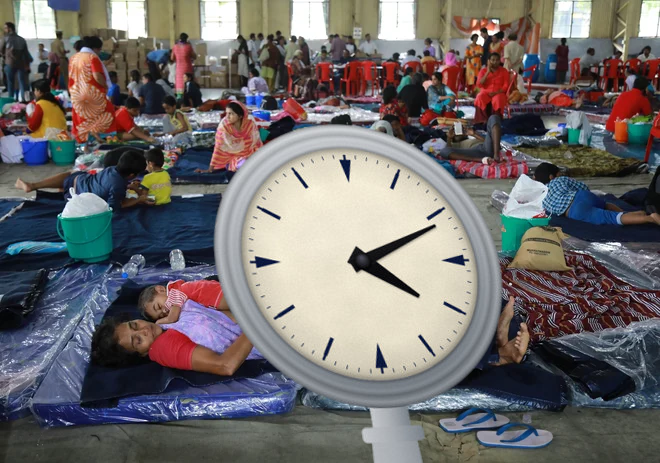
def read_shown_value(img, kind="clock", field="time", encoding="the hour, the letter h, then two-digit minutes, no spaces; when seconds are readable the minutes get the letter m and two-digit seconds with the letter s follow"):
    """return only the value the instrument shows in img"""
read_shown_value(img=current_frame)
4h11
